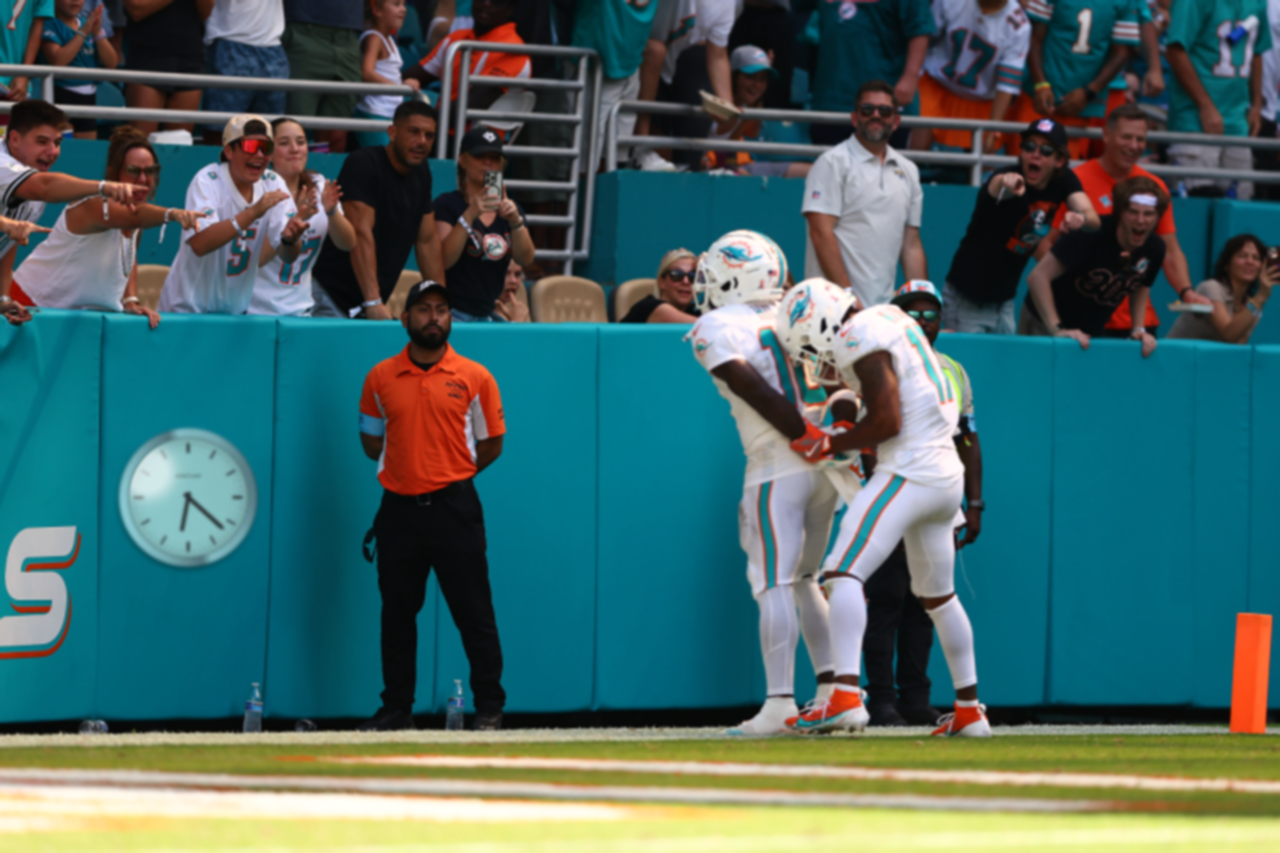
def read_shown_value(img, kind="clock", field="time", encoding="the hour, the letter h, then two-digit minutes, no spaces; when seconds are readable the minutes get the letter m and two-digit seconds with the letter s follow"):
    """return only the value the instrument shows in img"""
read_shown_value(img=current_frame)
6h22
